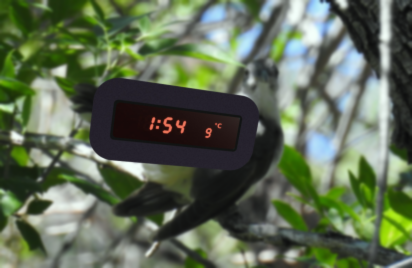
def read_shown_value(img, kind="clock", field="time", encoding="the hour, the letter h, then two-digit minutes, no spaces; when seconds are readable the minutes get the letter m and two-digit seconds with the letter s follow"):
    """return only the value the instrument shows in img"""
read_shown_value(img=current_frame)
1h54
